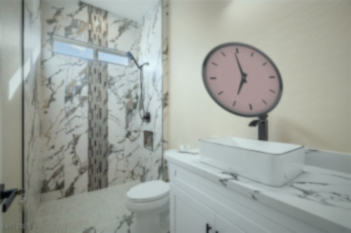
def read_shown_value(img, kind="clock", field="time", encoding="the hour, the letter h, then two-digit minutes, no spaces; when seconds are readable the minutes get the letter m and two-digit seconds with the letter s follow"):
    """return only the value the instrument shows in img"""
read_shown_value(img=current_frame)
6h59
